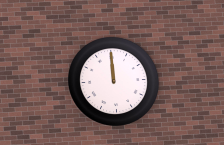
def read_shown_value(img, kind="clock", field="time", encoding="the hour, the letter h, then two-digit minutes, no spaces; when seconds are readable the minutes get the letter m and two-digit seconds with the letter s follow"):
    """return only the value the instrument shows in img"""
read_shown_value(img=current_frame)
12h00
